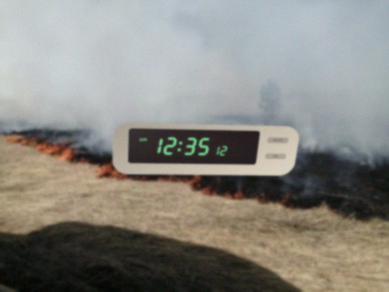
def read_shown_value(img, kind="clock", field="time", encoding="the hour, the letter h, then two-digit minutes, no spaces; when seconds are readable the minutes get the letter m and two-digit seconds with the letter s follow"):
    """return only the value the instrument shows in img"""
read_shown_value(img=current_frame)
12h35m12s
